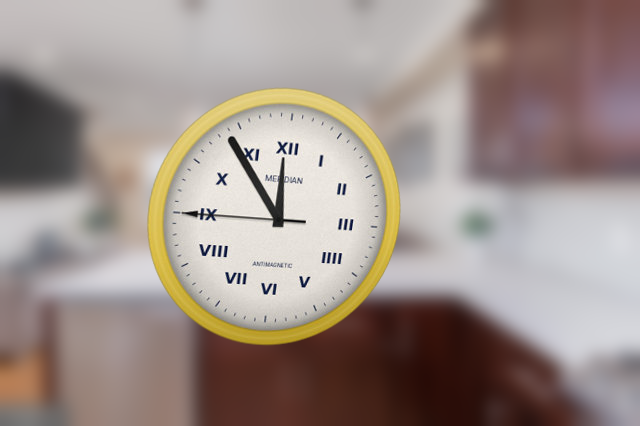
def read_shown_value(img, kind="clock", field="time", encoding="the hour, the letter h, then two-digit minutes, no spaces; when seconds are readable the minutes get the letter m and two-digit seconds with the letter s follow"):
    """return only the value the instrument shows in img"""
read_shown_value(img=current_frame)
11h53m45s
